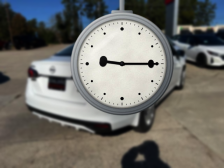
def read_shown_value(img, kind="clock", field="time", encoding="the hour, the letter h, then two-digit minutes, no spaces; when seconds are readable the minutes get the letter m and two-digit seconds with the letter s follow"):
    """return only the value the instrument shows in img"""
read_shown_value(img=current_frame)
9h15
